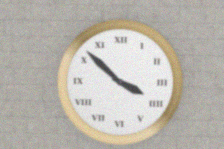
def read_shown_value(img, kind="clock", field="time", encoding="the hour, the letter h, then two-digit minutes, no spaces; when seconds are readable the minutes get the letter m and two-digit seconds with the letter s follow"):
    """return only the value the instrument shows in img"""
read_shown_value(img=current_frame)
3h52
